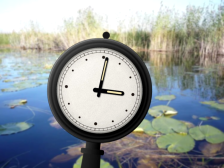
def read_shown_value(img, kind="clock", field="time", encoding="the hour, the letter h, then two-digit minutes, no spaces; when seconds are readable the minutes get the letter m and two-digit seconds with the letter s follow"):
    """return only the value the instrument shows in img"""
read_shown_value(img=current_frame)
3h01
